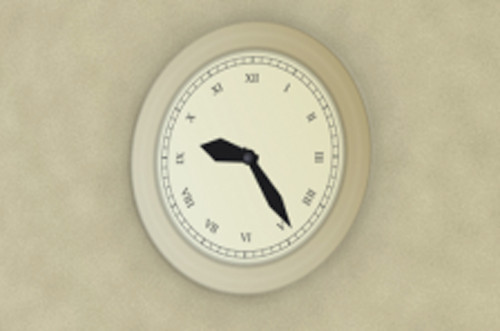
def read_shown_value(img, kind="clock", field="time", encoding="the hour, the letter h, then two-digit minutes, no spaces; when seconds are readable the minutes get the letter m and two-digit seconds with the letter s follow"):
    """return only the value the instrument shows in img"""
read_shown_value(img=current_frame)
9h24
